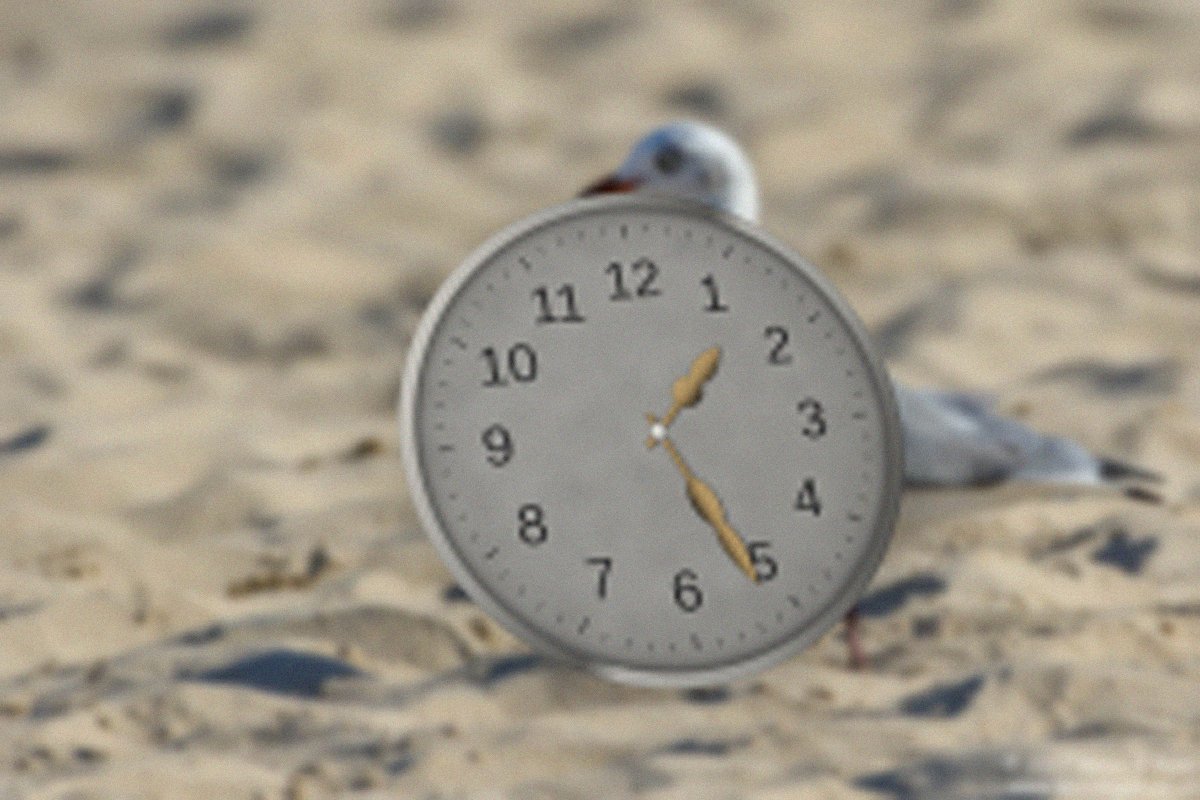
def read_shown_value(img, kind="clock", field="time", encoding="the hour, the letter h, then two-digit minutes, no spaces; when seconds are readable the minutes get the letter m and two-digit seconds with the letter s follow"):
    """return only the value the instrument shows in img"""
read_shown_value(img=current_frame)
1h26
